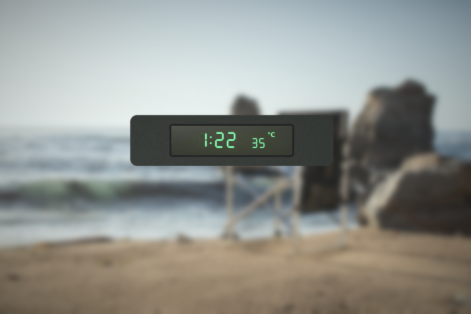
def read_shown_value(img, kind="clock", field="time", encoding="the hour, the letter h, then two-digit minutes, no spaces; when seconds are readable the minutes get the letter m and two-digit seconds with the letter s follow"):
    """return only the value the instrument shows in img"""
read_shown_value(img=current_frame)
1h22
